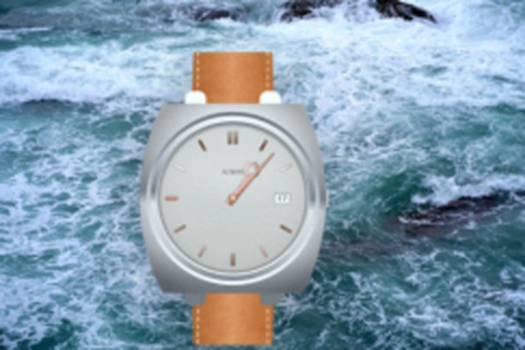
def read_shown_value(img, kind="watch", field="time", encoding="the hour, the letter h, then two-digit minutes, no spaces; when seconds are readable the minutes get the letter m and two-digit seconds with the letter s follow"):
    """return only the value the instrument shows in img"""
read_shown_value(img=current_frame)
1h07
